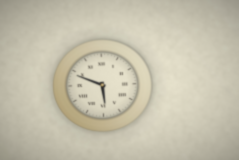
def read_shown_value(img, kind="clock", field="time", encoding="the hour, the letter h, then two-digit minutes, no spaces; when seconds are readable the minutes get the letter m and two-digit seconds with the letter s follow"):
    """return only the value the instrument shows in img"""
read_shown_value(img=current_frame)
5h49
